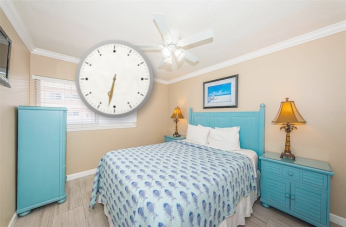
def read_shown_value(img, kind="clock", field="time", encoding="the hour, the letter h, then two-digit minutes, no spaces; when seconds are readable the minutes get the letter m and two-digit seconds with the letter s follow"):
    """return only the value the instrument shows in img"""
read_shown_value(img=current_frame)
6h32
